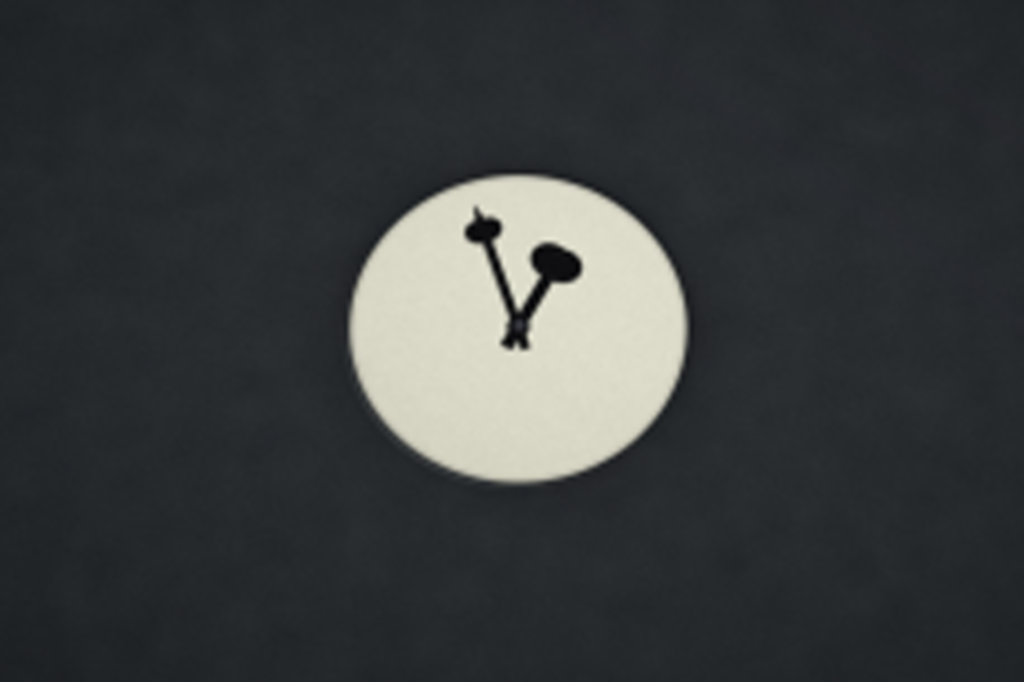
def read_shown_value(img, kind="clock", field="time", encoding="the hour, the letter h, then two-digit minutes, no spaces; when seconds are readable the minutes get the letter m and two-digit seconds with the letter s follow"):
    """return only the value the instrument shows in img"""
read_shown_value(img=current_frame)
12h57
